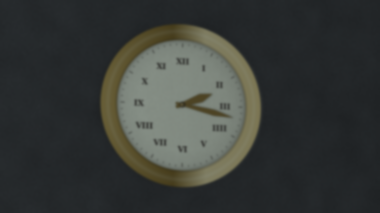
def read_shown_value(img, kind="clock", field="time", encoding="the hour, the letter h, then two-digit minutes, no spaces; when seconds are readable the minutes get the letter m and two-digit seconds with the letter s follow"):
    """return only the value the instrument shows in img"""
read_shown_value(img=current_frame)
2h17
